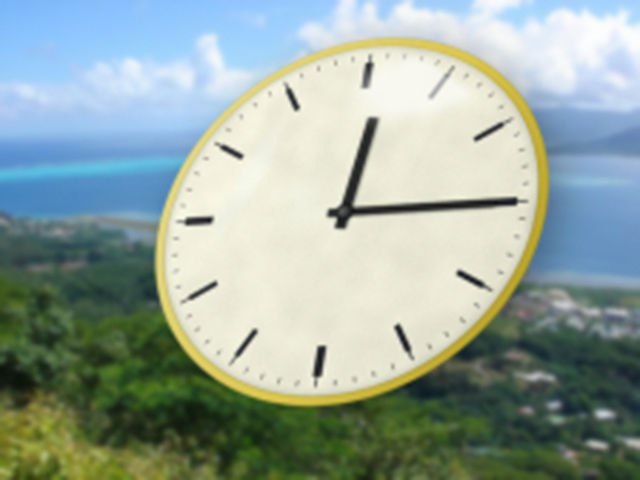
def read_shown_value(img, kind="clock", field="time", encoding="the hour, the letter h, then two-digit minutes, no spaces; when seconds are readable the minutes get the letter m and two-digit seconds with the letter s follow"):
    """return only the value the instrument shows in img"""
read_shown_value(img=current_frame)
12h15
